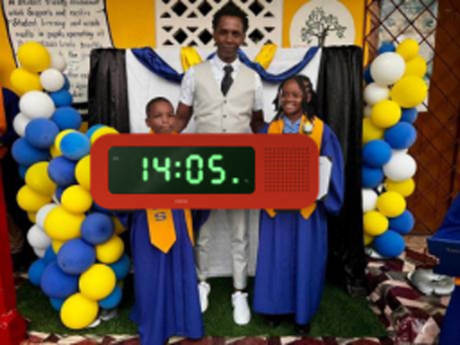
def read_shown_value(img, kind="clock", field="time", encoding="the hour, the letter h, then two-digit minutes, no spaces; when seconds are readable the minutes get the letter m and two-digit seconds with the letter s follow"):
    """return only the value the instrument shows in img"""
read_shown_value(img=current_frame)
14h05
